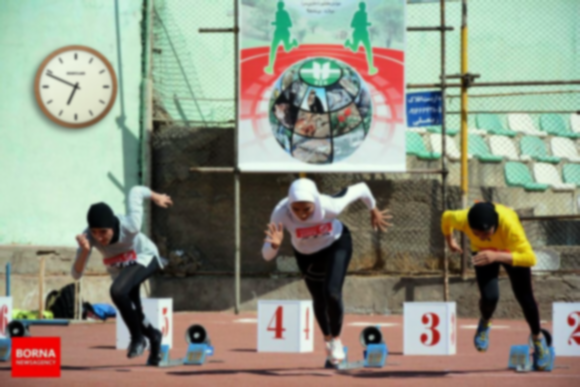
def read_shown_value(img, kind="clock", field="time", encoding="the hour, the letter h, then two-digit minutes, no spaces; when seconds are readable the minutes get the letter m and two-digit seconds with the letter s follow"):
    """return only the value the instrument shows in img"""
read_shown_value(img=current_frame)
6h49
